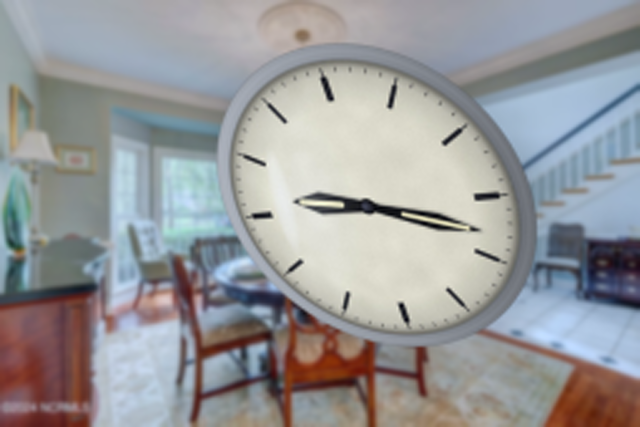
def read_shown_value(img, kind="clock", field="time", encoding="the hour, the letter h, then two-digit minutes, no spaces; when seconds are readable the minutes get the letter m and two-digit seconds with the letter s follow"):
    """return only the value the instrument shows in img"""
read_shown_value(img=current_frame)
9h18
